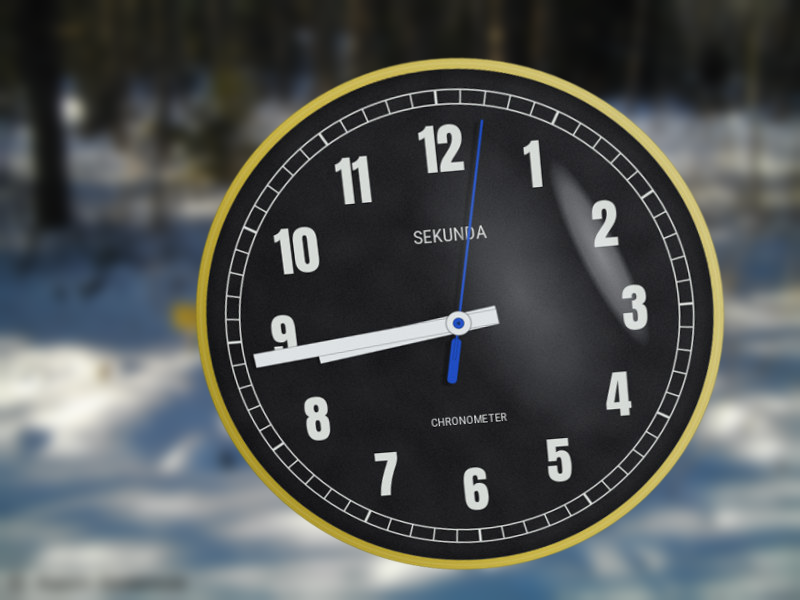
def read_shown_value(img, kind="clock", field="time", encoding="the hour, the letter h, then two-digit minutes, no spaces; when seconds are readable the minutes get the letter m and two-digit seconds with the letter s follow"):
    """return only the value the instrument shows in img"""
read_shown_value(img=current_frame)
8h44m02s
